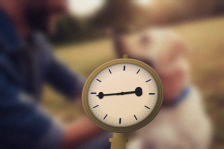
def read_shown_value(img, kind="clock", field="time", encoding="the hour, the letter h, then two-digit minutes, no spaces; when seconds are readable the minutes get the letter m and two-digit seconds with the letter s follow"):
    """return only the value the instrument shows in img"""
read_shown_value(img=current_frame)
2h44
